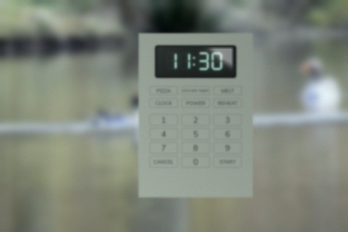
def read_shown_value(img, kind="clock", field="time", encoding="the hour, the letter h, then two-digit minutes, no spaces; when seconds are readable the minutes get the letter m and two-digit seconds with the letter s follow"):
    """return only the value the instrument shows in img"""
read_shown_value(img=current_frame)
11h30
